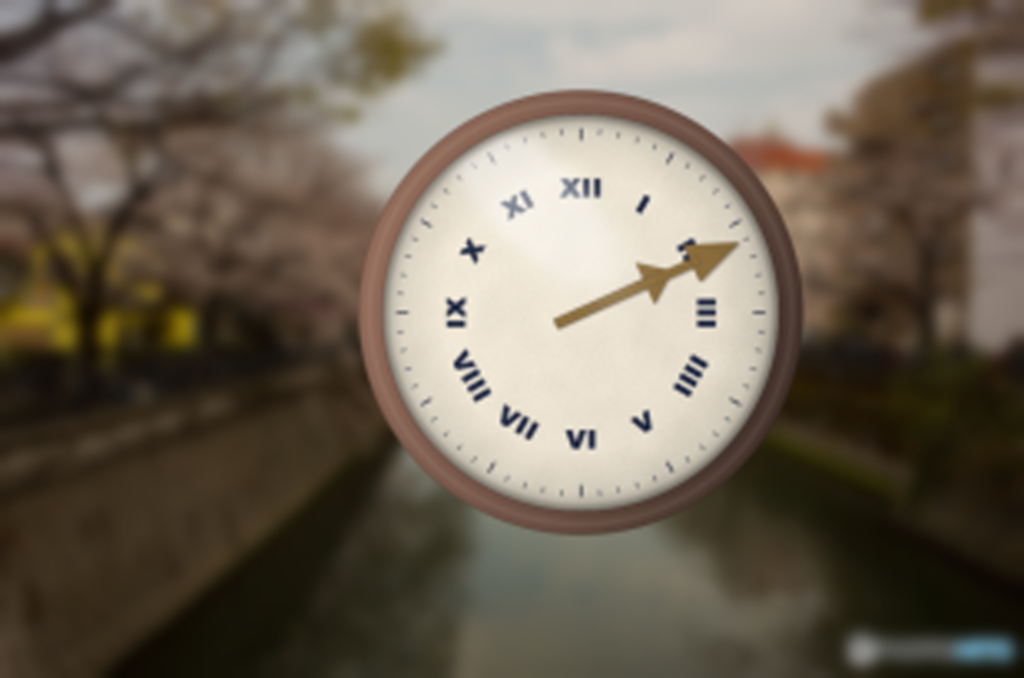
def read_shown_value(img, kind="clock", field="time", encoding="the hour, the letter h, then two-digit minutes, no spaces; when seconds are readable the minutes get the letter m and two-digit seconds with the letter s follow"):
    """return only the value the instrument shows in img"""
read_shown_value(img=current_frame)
2h11
